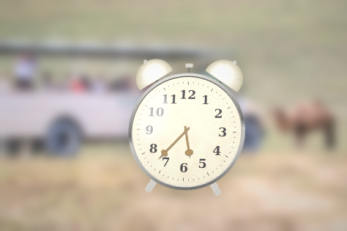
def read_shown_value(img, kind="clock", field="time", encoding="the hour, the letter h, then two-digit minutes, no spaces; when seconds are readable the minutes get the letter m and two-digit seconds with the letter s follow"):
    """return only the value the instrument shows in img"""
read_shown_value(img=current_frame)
5h37
